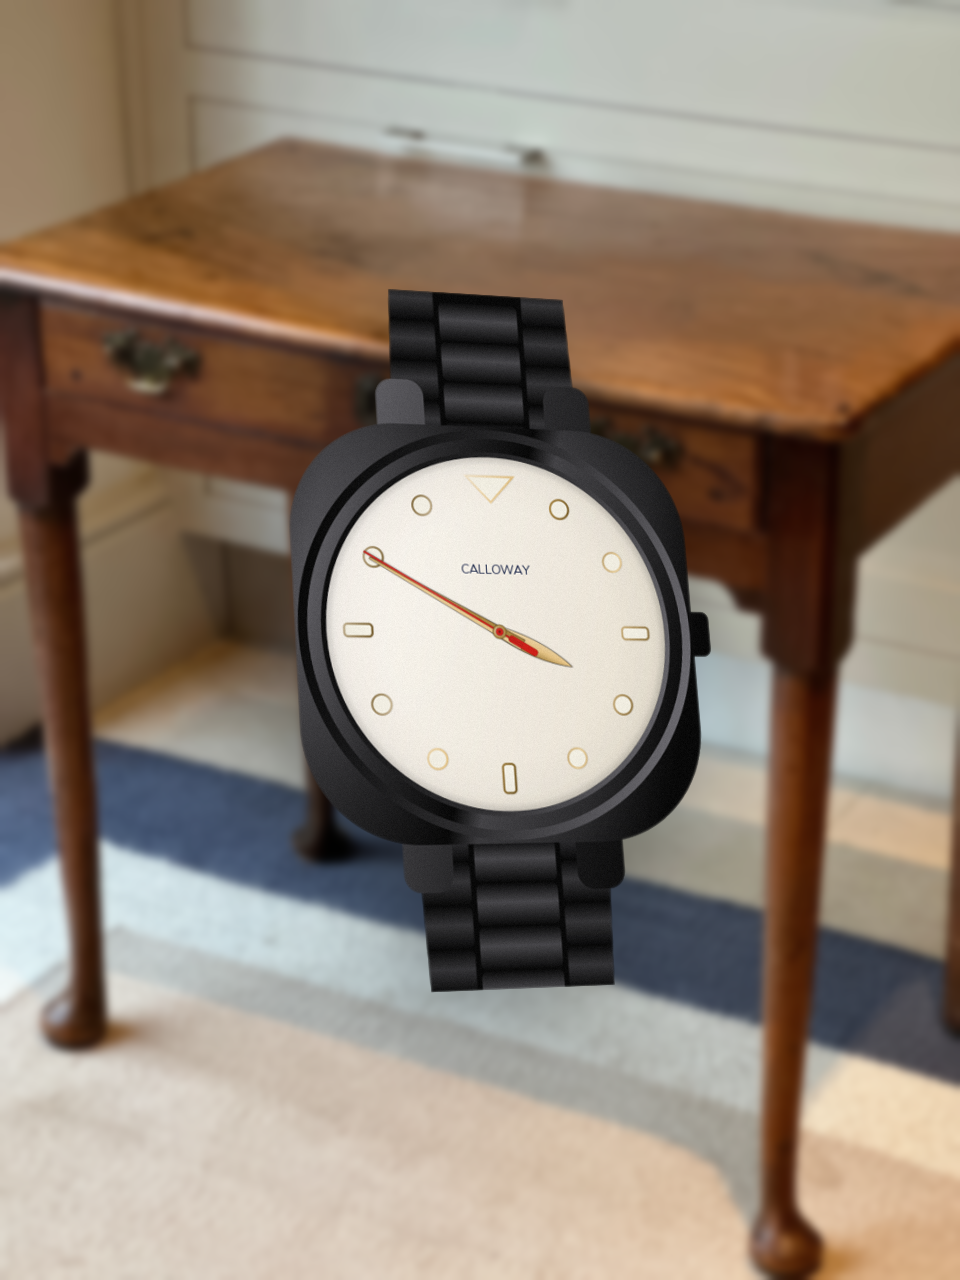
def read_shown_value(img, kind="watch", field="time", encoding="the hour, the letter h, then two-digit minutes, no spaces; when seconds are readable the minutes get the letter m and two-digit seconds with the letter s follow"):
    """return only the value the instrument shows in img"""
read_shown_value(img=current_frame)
3h49m50s
